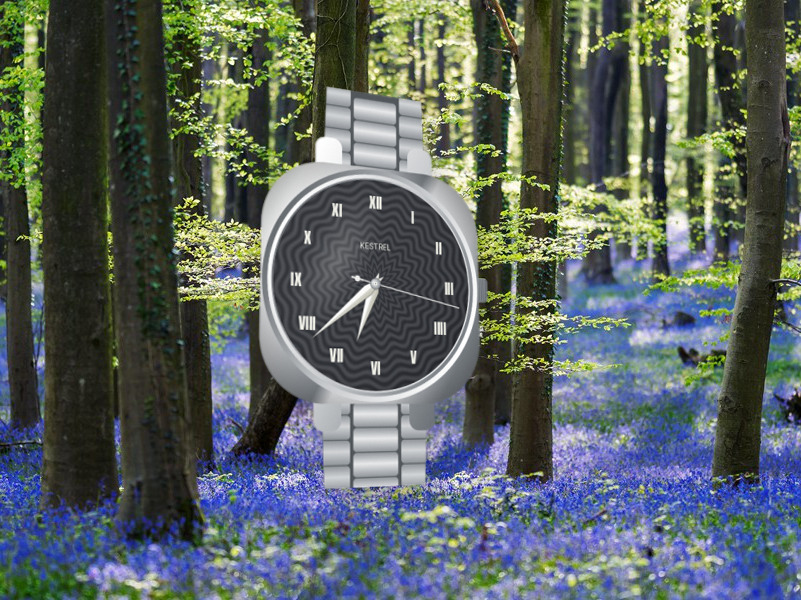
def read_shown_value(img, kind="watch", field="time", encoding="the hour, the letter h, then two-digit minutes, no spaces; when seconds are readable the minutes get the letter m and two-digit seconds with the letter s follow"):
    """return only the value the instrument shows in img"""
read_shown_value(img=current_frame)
6h38m17s
